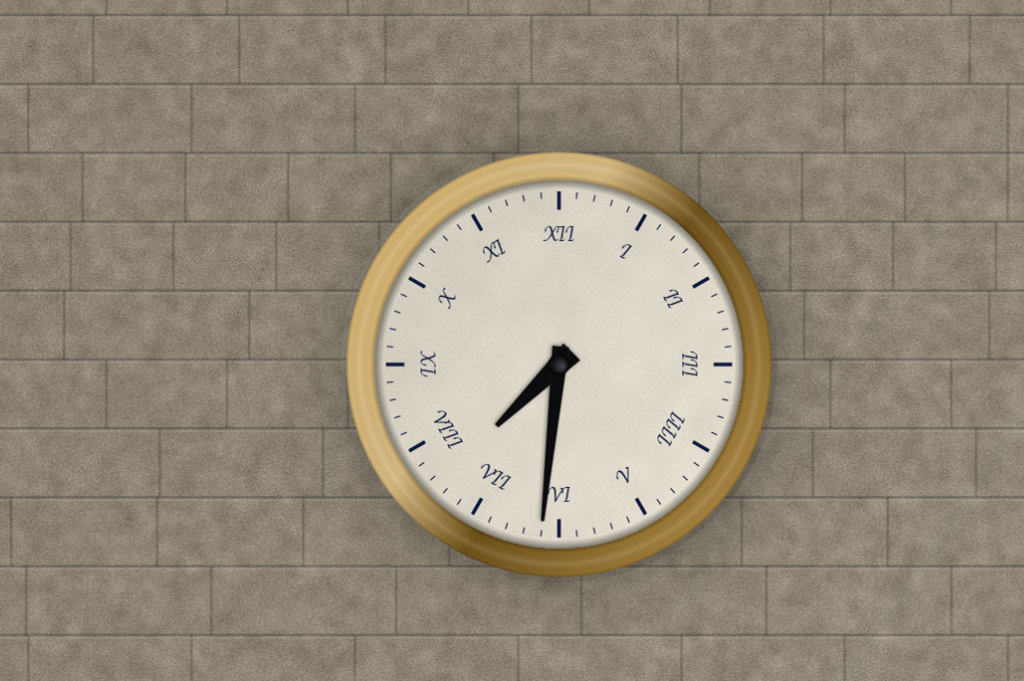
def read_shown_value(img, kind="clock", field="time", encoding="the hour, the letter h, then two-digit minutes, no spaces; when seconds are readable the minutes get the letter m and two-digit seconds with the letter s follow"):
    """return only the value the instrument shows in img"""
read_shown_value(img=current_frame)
7h31
